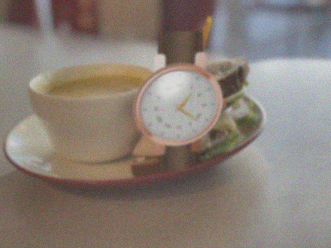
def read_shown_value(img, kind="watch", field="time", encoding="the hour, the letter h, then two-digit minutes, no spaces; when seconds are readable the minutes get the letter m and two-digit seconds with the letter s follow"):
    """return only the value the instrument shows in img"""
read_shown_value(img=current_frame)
1h22
